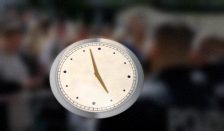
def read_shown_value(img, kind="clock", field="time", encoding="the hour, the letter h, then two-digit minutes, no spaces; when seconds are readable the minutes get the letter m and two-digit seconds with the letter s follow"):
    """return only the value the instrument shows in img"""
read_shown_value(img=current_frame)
4h57
